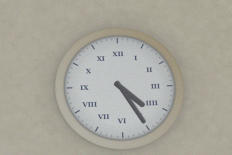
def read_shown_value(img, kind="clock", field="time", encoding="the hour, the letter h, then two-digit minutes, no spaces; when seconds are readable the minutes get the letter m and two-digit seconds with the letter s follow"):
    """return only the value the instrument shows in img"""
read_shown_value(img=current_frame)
4h25
